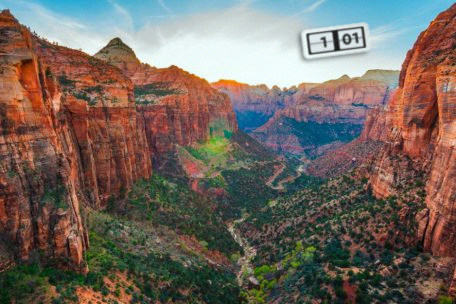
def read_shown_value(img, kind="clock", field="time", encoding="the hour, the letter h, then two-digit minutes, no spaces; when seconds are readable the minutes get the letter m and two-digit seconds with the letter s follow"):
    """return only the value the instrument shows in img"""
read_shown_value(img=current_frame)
1h01
